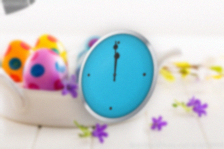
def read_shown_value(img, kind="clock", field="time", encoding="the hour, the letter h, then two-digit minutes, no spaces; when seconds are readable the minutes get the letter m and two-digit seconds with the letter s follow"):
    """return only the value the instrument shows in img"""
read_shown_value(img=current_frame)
11h59
